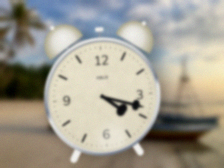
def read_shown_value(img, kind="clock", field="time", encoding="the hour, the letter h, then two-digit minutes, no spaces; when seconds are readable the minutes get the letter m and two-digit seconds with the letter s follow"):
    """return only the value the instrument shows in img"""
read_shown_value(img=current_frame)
4h18
